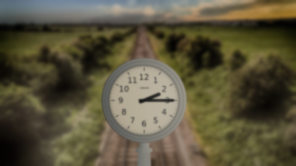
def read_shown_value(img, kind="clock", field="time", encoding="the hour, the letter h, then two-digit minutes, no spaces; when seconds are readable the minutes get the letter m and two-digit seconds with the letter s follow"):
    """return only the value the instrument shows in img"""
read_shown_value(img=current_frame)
2h15
